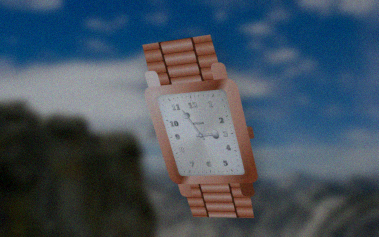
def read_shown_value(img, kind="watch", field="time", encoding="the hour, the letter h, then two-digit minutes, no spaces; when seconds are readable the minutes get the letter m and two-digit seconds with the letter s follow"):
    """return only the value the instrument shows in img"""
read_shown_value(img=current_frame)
2h56
